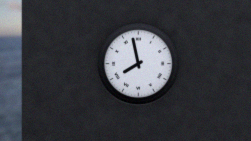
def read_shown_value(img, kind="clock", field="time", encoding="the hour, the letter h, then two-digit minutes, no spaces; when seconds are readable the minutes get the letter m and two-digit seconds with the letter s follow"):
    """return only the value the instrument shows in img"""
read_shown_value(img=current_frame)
7h58
